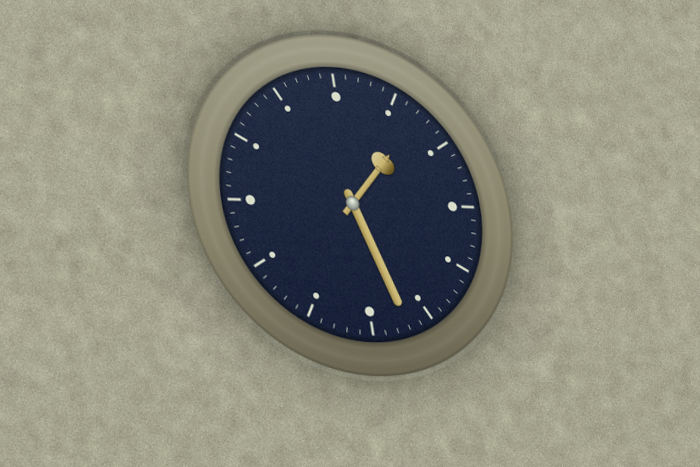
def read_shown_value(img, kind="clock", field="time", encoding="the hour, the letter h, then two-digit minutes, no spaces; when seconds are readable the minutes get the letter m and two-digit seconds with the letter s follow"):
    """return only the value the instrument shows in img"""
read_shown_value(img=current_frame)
1h27
